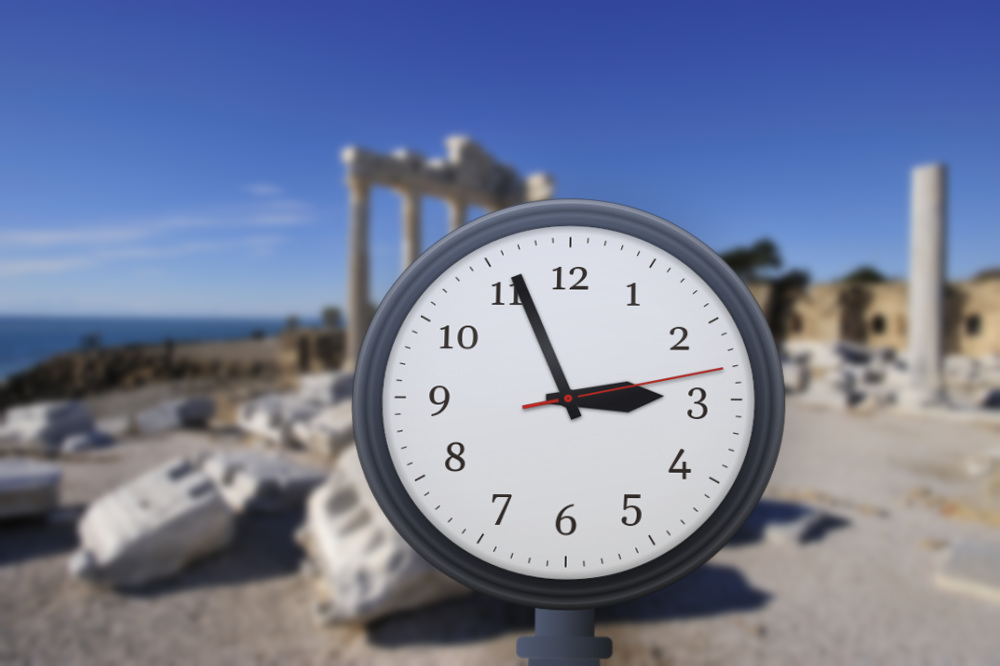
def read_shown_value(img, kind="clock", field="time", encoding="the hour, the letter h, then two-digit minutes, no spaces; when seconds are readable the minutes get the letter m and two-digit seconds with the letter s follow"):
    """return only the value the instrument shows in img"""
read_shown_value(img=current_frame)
2h56m13s
